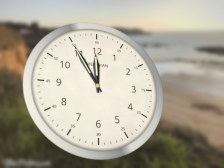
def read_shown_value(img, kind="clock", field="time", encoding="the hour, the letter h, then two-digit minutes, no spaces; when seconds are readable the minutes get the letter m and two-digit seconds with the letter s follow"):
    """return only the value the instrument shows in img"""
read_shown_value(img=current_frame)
11h55
